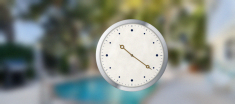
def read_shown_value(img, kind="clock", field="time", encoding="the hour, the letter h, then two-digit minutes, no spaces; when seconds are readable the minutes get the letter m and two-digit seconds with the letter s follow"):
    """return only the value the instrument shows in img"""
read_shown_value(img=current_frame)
10h21
